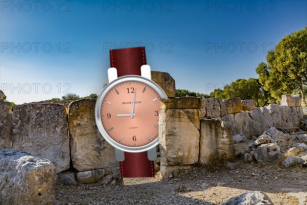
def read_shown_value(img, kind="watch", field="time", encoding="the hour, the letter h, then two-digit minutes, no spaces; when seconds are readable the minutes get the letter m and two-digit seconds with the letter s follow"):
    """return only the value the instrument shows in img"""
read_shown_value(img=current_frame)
9h02
